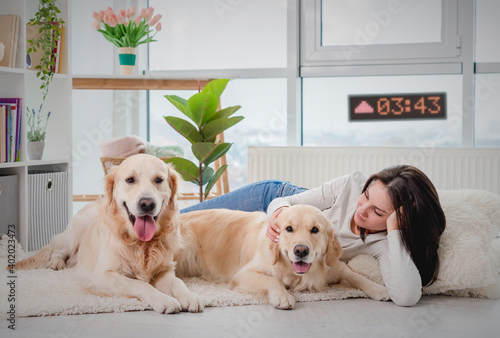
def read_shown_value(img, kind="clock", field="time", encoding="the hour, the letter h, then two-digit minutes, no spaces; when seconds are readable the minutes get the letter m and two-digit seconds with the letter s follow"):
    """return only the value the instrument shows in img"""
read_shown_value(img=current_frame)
3h43
